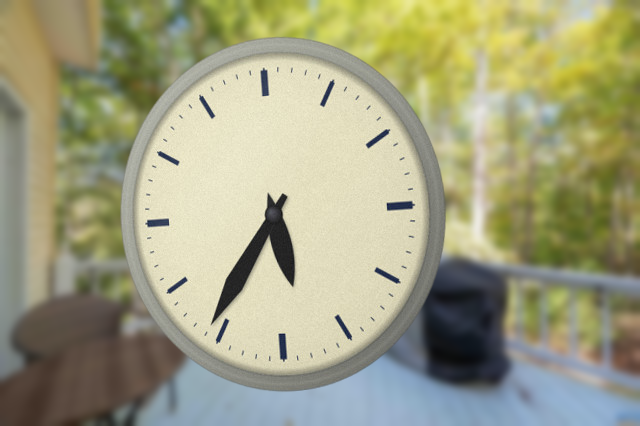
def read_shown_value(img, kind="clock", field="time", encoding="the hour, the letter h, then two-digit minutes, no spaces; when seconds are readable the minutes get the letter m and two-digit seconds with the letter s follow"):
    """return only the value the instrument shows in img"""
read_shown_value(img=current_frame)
5h36
